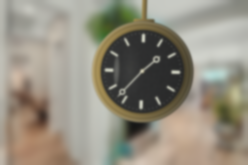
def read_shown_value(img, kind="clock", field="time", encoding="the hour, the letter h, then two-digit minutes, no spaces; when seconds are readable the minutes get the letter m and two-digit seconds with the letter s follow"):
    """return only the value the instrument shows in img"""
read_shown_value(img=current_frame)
1h37
